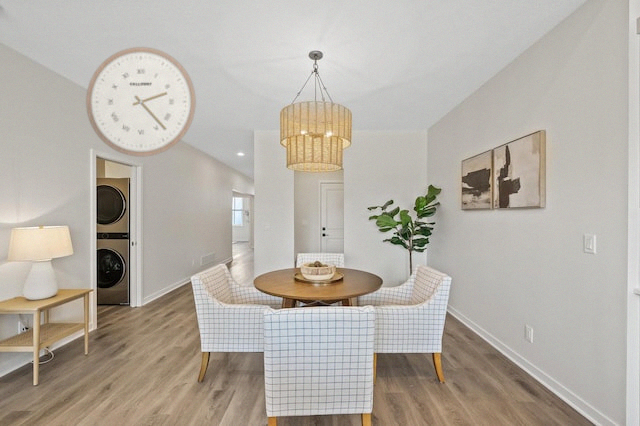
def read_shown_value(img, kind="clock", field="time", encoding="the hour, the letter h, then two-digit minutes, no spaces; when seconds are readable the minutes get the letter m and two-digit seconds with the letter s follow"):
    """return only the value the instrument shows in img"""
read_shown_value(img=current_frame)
2h23
